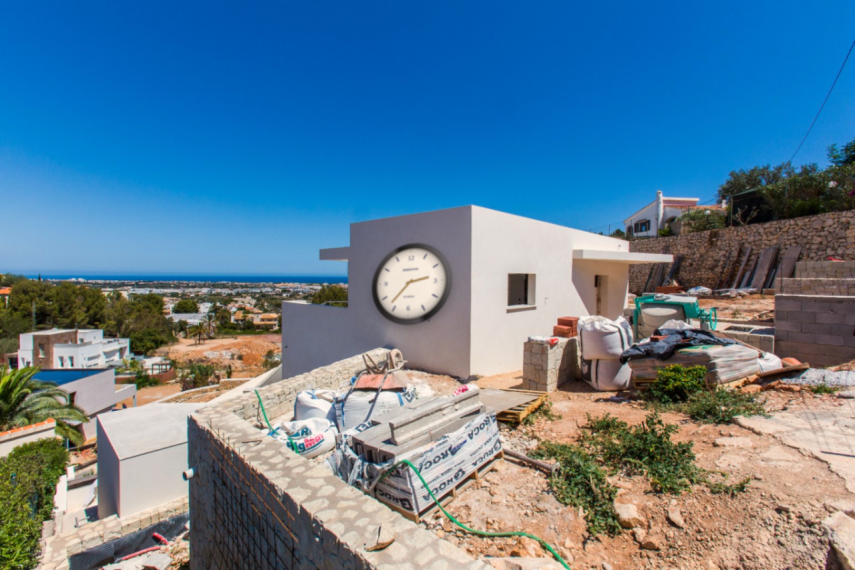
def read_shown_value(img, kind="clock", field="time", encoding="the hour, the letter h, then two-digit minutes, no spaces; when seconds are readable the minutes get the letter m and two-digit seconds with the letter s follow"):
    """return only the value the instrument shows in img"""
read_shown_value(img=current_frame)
2h37
